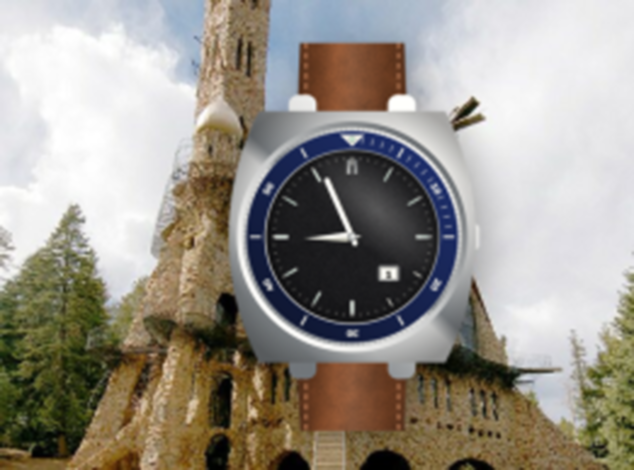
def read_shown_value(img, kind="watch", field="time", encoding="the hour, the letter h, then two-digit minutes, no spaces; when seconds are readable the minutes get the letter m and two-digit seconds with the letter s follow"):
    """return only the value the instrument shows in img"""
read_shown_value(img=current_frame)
8h56
